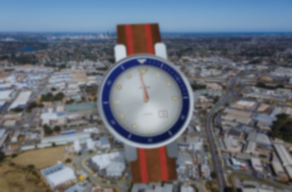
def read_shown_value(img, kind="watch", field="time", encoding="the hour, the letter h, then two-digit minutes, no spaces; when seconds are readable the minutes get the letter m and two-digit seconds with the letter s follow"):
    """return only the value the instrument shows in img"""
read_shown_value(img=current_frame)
11h59
